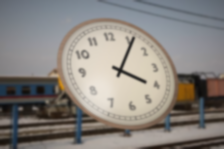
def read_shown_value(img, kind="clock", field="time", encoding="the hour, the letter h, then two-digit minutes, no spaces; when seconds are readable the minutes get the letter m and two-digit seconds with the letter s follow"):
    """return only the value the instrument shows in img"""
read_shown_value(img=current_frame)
4h06
